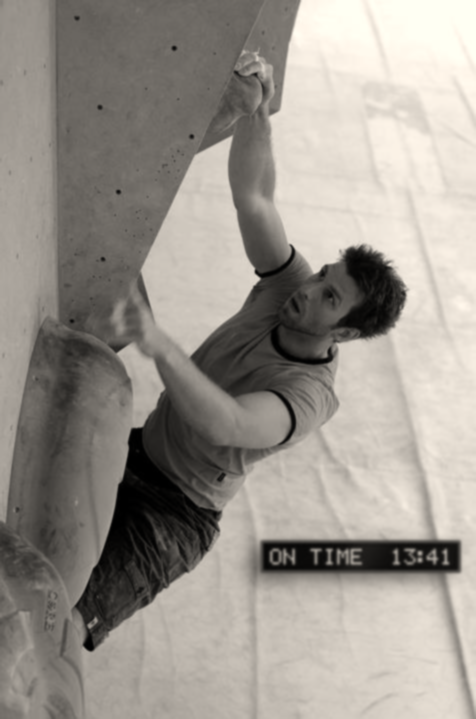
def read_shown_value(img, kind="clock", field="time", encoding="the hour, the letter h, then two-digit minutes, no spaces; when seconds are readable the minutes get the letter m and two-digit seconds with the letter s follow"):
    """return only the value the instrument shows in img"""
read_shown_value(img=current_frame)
13h41
